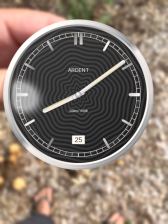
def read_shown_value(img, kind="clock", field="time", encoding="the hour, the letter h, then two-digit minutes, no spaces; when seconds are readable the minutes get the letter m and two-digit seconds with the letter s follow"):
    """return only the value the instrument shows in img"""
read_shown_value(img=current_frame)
8h09
